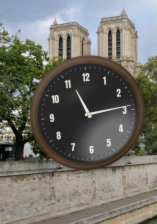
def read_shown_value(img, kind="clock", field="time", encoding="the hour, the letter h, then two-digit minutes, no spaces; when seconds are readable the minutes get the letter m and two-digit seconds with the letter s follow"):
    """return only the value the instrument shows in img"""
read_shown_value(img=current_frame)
11h14
